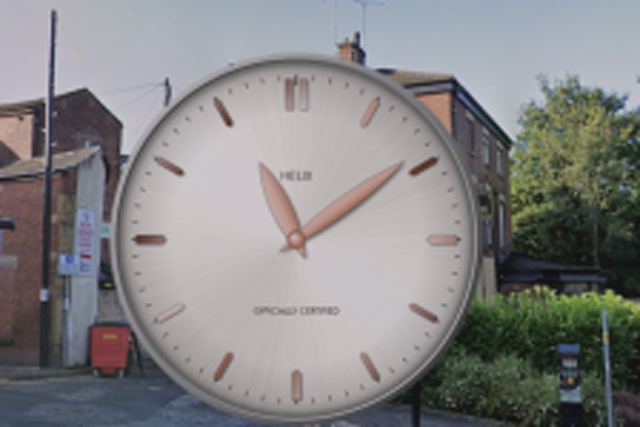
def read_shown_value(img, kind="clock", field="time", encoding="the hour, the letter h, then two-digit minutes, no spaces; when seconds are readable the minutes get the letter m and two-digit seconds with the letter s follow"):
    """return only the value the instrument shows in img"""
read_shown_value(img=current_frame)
11h09
